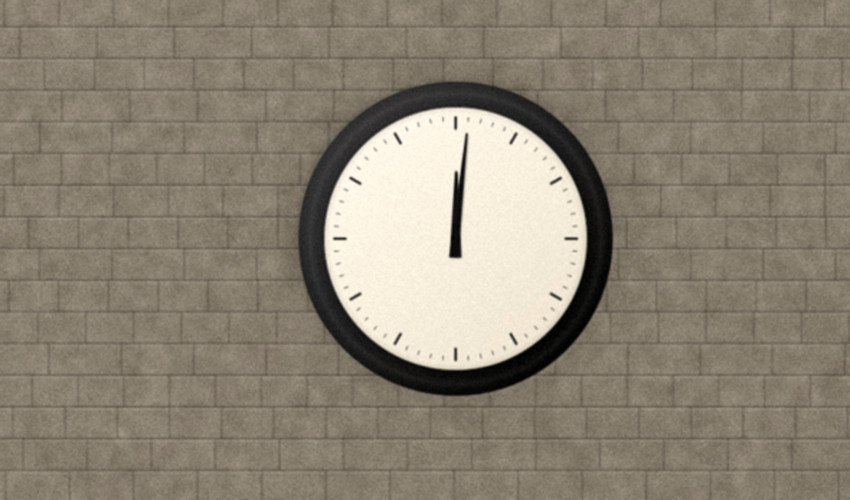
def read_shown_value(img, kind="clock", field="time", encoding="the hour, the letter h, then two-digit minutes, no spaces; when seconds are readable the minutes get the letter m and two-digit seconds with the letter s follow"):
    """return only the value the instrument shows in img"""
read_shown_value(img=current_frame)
12h01
